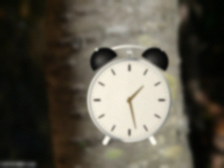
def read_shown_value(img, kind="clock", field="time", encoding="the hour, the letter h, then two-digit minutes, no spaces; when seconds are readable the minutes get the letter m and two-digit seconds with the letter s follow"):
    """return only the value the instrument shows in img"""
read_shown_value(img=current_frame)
1h28
